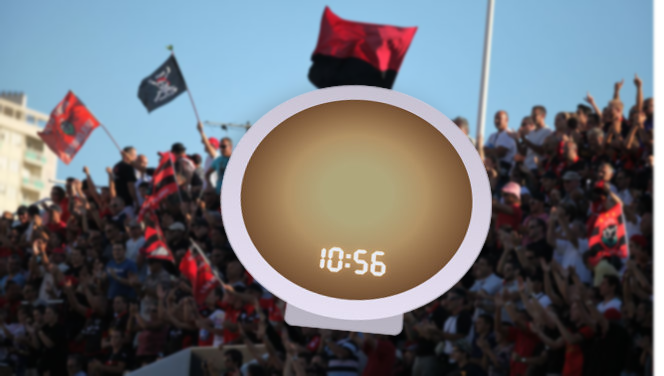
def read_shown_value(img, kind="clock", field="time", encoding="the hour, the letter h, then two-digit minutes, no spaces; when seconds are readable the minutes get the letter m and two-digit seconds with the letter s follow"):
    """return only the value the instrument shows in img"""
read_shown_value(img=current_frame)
10h56
